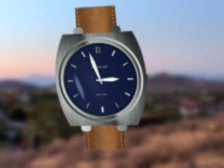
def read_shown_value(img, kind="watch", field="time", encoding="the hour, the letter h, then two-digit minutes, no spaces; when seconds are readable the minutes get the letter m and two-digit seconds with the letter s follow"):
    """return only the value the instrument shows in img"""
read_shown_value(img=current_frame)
2h57
